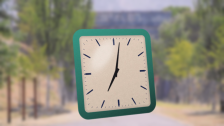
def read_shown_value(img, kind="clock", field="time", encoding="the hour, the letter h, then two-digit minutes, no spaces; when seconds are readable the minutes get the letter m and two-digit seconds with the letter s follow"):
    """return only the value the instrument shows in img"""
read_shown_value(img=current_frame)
7h02
